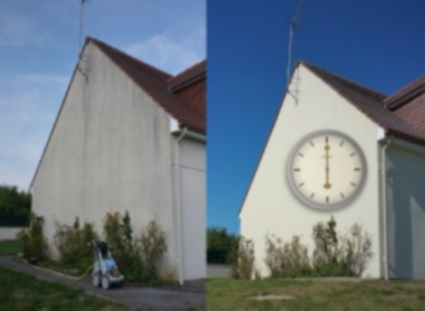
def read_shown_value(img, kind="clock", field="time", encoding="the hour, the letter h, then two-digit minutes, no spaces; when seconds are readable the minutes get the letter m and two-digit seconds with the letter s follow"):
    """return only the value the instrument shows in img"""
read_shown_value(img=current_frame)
6h00
